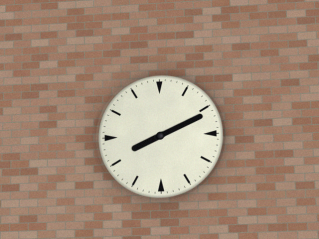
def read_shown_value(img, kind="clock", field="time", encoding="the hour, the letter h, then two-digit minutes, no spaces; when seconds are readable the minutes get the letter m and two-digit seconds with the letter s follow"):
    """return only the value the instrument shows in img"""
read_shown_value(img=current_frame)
8h11
